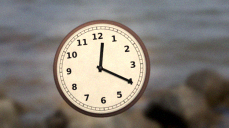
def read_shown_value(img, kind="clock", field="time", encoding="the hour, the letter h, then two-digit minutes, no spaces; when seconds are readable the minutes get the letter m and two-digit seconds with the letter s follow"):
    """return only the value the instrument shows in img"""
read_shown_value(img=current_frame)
12h20
